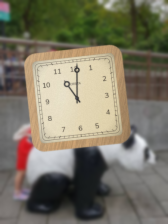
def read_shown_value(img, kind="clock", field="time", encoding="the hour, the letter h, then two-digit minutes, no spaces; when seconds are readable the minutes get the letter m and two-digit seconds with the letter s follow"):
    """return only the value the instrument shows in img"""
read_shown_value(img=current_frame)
11h01
